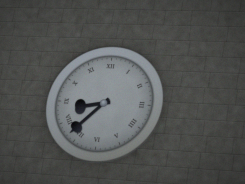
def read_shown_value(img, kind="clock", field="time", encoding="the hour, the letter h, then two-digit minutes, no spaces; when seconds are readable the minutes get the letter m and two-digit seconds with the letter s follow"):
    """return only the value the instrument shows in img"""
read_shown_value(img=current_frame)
8h37
